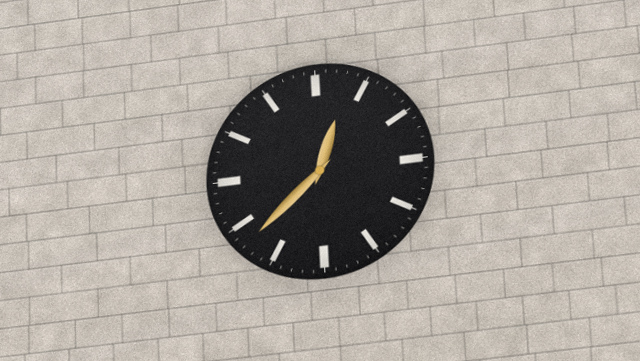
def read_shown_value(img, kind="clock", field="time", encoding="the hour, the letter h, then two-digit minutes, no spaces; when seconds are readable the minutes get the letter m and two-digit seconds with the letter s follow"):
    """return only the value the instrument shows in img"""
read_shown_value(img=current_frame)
12h38
